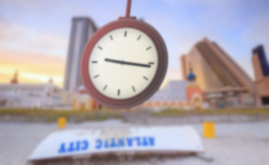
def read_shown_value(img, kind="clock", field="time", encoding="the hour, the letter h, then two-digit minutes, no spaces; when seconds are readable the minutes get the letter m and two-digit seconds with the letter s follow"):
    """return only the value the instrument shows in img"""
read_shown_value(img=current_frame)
9h16
